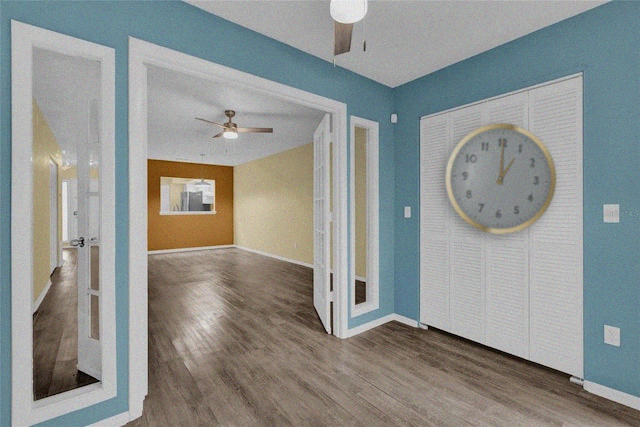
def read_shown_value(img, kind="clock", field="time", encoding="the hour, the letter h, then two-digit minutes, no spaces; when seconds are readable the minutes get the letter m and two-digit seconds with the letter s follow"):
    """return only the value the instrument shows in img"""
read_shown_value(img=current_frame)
1h00
